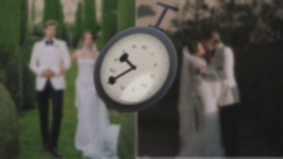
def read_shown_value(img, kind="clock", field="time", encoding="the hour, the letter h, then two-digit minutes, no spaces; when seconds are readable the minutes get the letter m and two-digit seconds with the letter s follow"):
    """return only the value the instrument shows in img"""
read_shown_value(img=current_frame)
9h36
